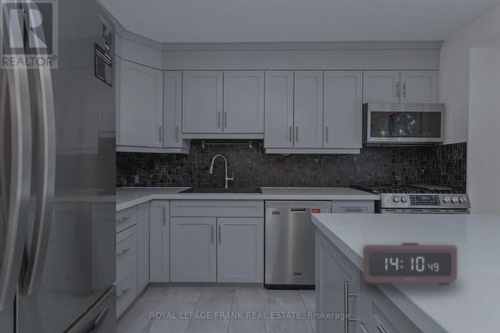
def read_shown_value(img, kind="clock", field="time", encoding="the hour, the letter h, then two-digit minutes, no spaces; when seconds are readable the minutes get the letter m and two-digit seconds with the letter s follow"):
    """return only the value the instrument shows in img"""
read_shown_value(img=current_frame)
14h10
